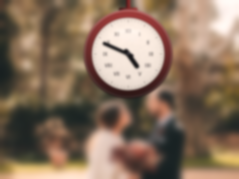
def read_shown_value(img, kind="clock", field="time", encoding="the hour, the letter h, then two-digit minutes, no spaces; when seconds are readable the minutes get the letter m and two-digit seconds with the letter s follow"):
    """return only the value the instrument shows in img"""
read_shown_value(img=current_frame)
4h49
